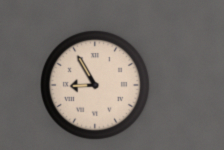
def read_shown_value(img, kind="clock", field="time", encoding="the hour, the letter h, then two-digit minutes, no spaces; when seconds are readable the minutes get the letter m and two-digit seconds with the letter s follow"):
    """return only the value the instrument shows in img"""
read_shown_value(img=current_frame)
8h55
